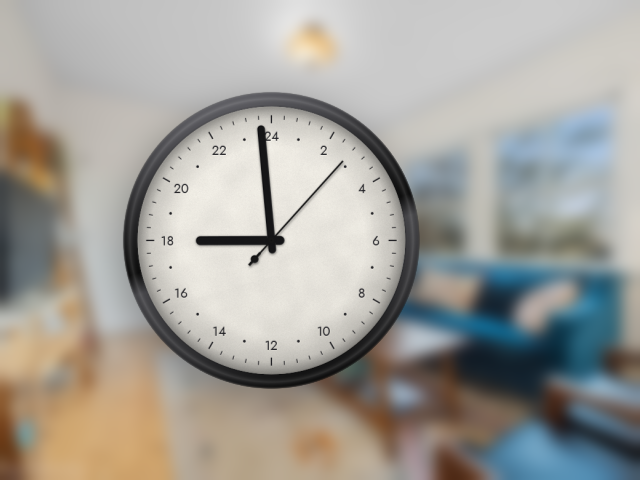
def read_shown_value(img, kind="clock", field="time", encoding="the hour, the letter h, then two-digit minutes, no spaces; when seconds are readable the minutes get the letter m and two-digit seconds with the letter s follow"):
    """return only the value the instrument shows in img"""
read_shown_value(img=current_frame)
17h59m07s
